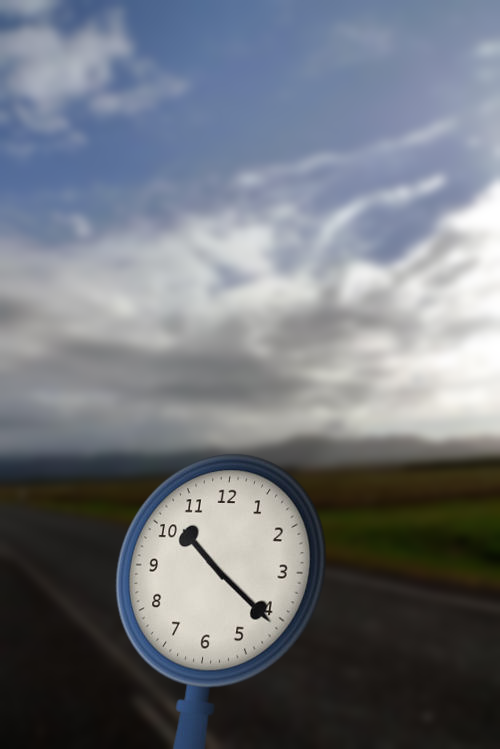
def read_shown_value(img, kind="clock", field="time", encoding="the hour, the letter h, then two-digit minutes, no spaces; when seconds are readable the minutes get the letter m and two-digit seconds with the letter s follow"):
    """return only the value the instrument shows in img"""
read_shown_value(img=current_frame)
10h21
